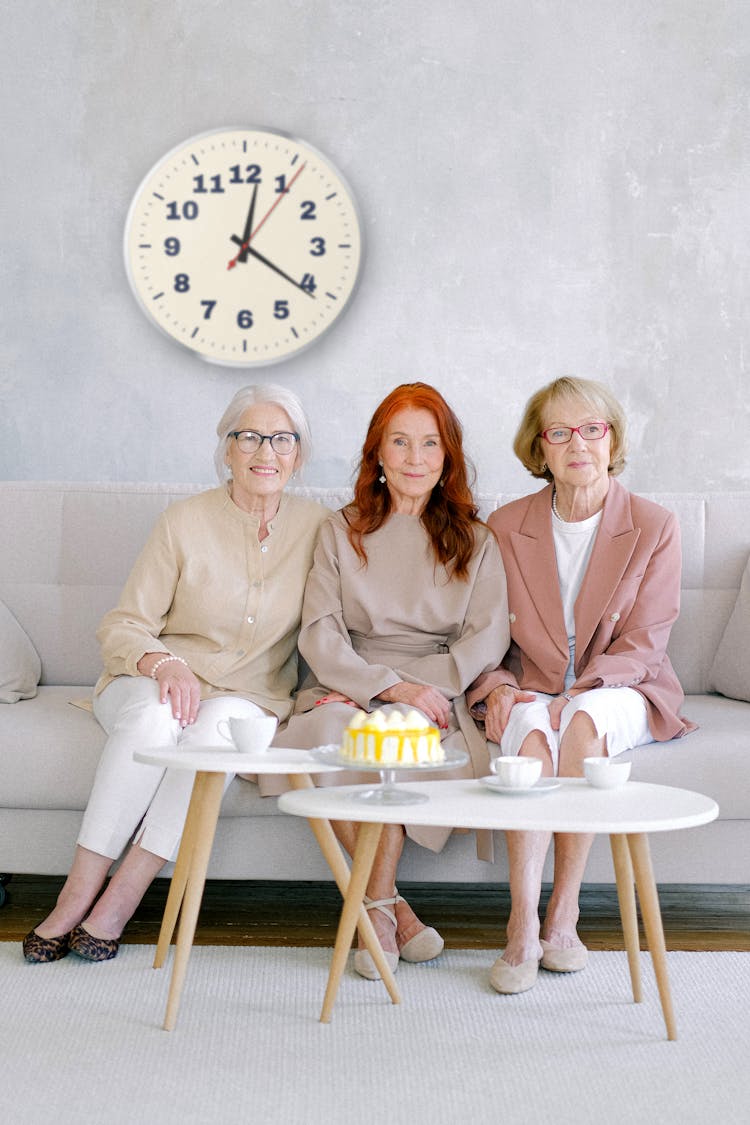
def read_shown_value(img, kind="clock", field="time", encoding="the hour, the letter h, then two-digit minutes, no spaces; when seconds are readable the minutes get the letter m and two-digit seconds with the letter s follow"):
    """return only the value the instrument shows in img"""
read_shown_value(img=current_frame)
12h21m06s
